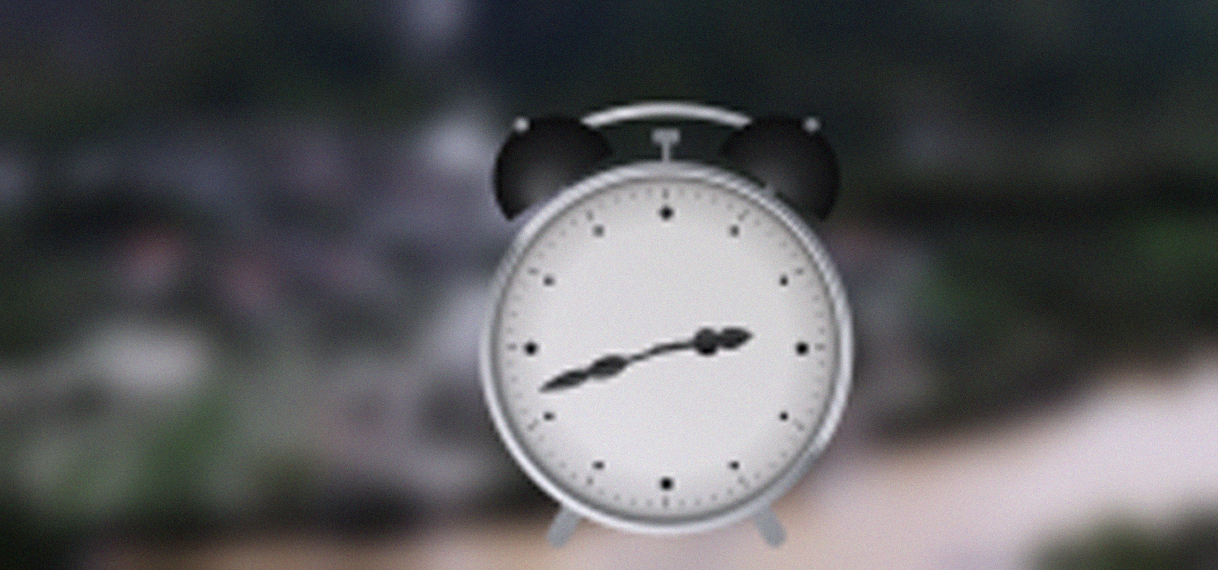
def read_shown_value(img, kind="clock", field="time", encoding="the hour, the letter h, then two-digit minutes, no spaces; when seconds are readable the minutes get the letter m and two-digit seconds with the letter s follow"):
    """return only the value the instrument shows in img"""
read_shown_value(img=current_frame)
2h42
